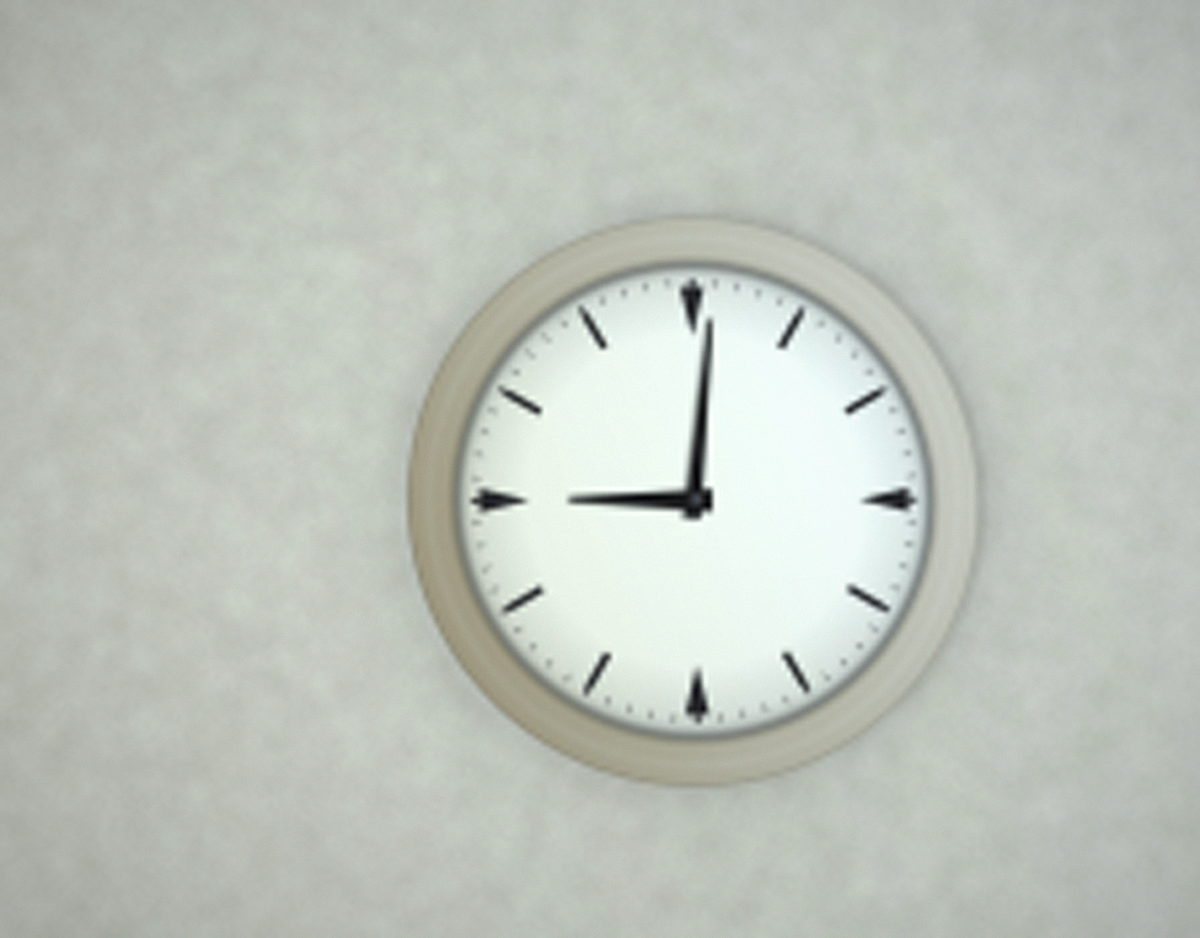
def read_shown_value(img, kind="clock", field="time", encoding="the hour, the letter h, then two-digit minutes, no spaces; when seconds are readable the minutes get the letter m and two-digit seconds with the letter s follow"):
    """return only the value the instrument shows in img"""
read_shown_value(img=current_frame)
9h01
